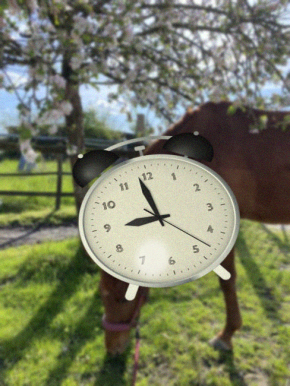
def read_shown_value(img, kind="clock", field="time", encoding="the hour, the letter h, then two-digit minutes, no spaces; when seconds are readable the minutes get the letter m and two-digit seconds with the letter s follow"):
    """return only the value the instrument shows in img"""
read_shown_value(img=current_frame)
8h58m23s
